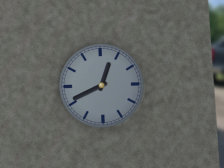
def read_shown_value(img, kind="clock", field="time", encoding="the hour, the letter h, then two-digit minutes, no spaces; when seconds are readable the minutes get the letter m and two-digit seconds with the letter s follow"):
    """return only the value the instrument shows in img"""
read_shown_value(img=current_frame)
12h41
